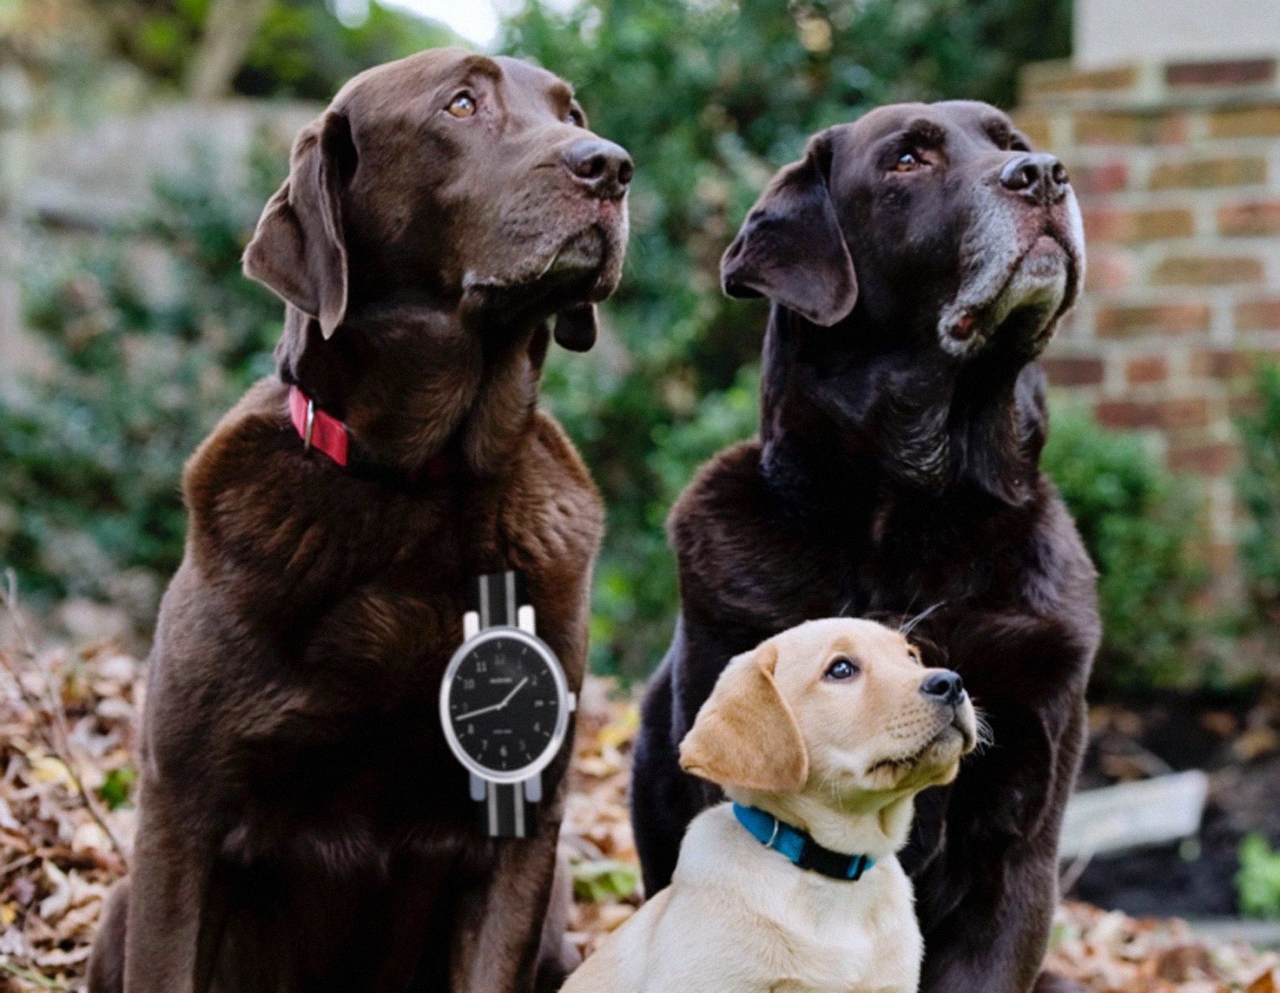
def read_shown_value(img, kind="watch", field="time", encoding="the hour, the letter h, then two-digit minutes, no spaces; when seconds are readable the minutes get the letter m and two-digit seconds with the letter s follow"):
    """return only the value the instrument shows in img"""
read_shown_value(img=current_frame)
1h43
